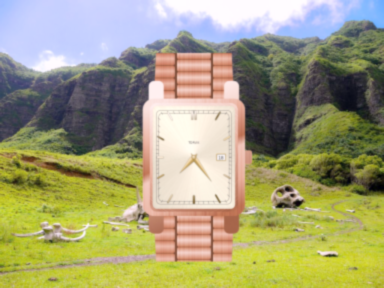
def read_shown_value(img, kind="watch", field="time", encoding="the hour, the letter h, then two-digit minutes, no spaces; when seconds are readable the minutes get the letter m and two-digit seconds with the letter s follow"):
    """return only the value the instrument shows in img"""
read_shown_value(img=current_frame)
7h24
